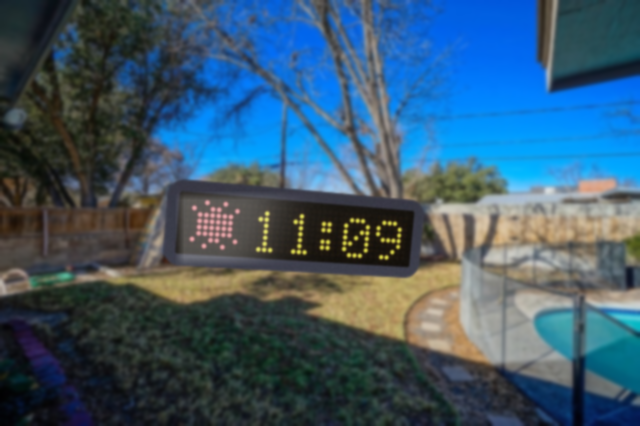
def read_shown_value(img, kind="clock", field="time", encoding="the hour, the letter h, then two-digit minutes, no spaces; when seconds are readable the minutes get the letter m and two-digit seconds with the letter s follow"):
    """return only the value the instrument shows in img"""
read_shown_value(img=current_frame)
11h09
